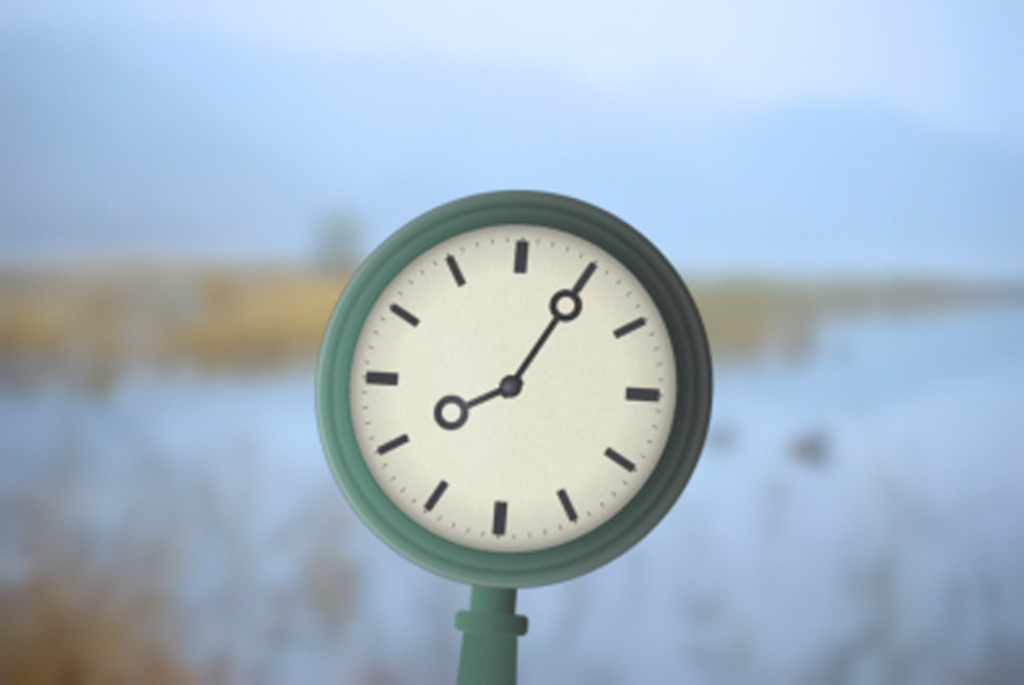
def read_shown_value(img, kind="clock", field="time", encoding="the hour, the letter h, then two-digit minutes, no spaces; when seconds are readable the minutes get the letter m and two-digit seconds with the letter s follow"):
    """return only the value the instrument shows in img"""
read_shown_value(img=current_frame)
8h05
